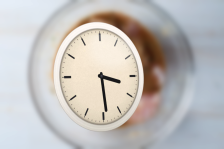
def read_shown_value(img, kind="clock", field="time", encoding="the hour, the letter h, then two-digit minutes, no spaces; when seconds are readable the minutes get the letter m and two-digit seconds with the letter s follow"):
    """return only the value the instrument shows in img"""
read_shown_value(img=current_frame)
3h29
